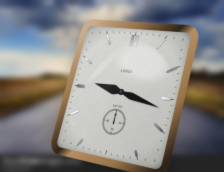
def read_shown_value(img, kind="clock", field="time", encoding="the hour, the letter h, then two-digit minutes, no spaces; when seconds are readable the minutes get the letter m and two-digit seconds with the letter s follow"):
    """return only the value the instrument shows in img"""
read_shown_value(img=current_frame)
9h17
